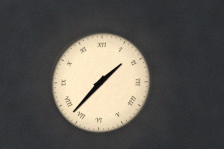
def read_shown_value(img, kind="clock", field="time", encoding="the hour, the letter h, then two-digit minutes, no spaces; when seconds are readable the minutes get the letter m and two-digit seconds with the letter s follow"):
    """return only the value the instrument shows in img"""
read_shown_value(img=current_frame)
1h37
